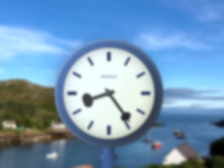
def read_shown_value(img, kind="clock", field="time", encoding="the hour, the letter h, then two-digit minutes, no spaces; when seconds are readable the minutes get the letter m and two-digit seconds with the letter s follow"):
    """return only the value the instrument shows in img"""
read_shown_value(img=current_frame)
8h24
